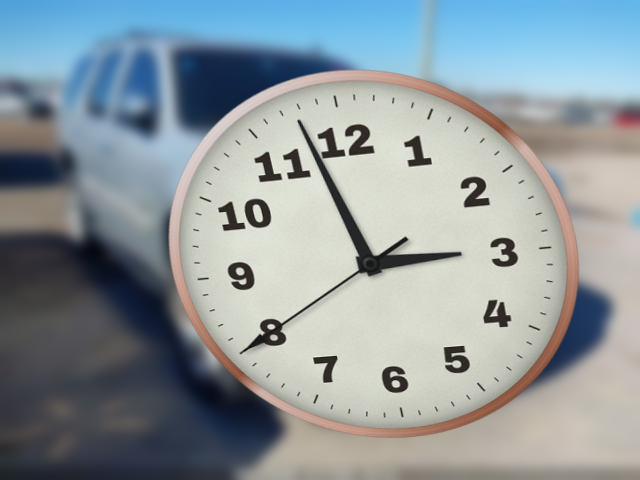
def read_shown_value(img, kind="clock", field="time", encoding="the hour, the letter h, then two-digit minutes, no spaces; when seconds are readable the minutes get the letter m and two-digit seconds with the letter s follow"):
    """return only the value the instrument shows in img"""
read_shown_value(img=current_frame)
2h57m40s
